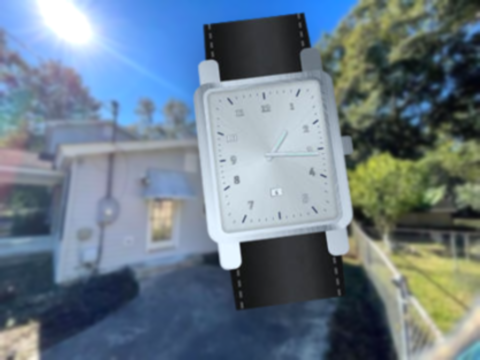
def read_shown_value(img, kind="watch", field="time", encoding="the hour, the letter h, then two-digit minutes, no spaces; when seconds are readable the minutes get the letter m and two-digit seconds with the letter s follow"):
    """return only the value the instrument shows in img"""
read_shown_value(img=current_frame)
1h16
